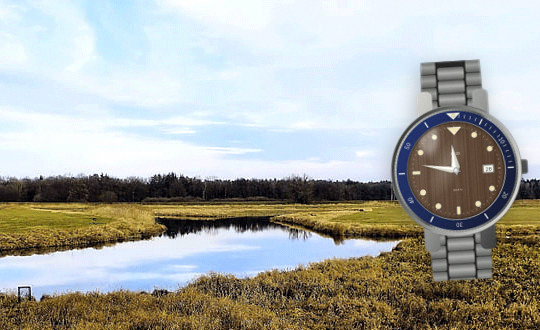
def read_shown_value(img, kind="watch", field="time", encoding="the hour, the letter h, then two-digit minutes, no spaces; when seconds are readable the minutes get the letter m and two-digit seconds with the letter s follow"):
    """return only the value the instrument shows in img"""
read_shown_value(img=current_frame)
11h47
